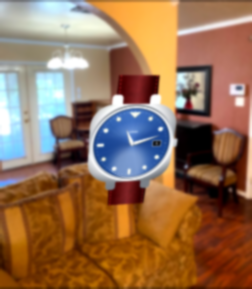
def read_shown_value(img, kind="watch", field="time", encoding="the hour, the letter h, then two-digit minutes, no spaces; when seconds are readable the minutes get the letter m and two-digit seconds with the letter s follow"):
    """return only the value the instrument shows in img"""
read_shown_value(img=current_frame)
11h12
